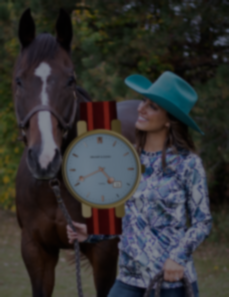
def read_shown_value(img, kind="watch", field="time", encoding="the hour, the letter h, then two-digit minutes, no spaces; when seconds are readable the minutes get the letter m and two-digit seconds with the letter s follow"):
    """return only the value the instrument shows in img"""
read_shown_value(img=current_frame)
4h41
